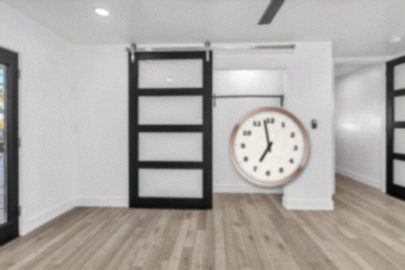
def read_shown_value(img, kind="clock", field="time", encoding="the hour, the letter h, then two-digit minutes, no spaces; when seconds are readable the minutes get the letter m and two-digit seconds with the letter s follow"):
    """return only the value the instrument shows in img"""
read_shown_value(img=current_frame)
6h58
